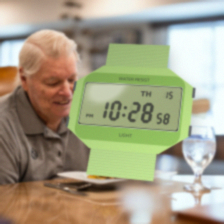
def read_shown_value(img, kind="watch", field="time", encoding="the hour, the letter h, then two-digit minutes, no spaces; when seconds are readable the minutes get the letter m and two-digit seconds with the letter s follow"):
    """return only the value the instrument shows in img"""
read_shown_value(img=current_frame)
10h28m58s
